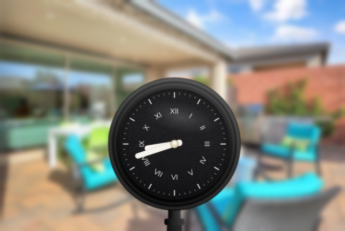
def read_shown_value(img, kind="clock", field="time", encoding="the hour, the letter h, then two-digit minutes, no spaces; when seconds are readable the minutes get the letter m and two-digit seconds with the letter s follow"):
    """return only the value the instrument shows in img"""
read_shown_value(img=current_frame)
8h42
